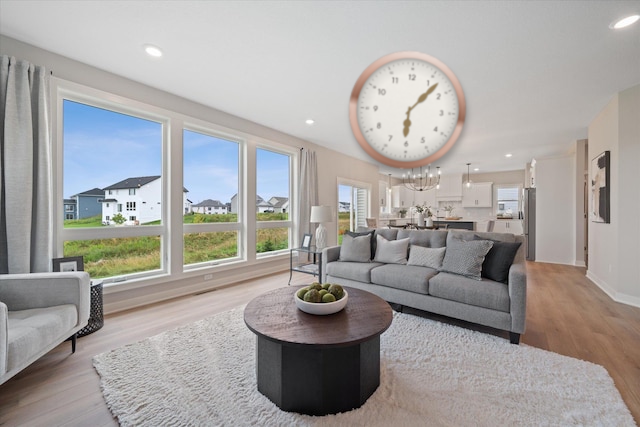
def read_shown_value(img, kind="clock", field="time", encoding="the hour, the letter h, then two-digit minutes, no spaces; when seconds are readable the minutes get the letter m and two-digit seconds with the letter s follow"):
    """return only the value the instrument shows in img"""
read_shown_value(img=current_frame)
6h07
